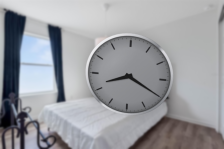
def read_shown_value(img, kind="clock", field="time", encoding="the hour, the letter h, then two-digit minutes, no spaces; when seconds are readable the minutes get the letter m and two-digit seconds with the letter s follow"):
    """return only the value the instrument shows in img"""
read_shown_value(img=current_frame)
8h20
